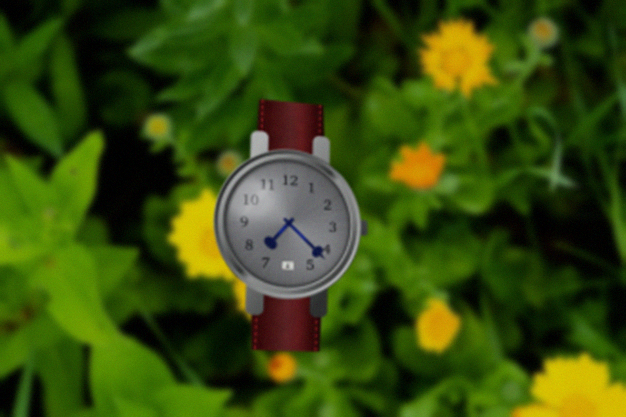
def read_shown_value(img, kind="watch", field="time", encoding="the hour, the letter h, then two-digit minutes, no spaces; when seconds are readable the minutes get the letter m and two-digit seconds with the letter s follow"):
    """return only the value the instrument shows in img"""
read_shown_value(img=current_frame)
7h22
